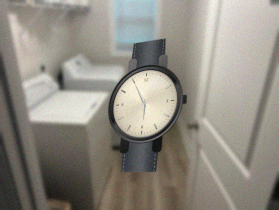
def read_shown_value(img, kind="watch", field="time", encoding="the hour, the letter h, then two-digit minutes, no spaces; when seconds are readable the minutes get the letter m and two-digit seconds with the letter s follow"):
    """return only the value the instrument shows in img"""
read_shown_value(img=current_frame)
5h55
